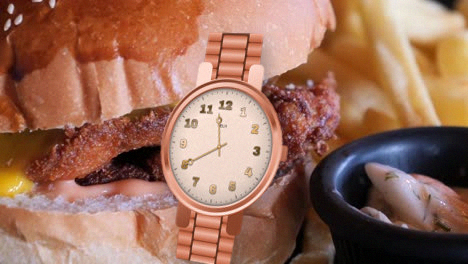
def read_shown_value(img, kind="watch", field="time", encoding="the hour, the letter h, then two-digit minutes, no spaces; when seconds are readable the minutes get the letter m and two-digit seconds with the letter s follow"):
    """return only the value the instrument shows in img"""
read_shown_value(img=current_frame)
11h40
